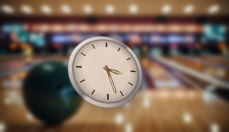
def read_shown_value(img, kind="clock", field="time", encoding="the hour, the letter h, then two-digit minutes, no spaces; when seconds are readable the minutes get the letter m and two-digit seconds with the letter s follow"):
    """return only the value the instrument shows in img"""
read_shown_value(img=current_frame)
3h27
